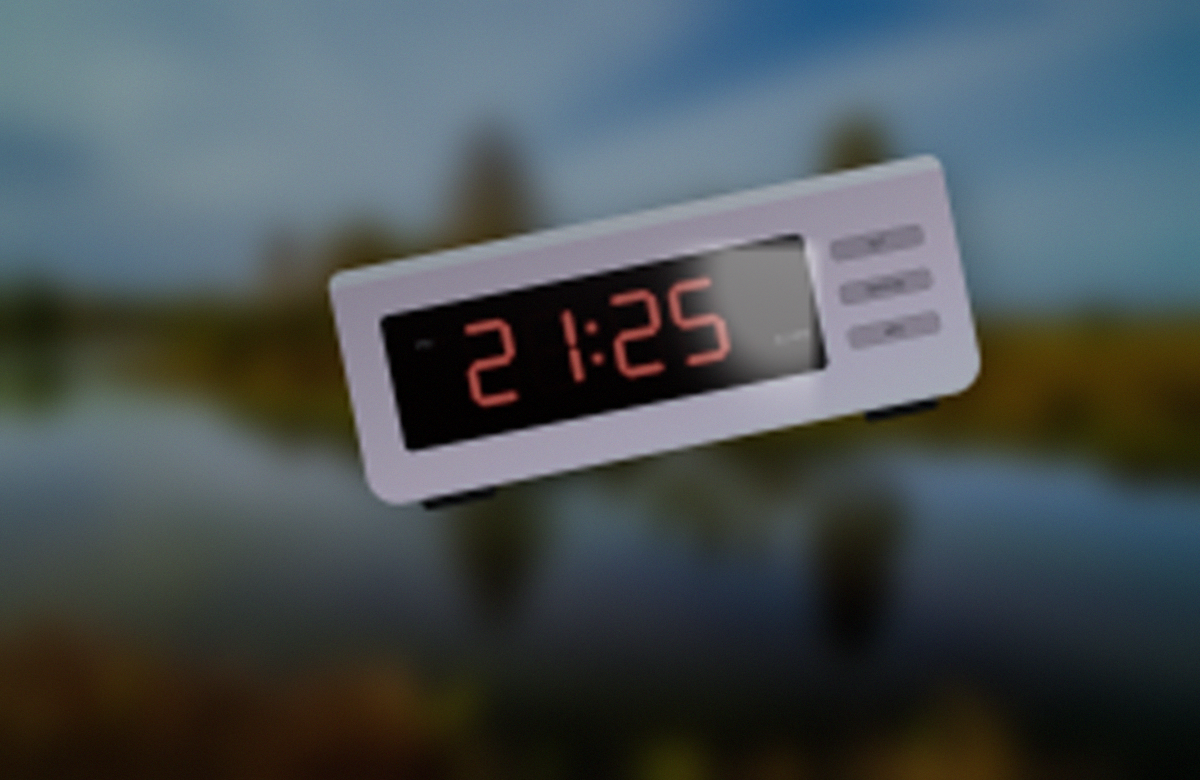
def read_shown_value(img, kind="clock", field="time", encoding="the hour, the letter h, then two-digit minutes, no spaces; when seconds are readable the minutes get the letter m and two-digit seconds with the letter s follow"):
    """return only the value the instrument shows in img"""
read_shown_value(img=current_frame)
21h25
